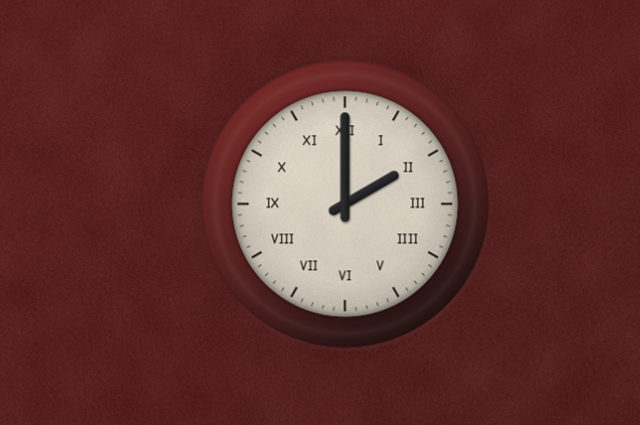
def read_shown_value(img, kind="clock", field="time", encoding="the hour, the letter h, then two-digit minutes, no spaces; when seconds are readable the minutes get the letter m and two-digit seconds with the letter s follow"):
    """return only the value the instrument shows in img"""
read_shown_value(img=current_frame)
2h00
